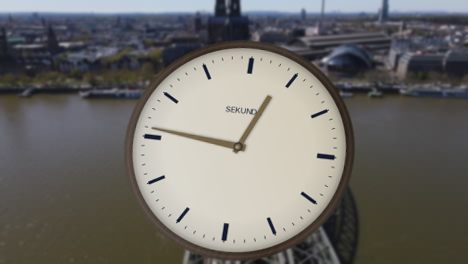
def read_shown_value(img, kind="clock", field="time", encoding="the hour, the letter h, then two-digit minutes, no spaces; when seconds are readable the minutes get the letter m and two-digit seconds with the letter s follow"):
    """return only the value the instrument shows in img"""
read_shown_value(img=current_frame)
12h46
